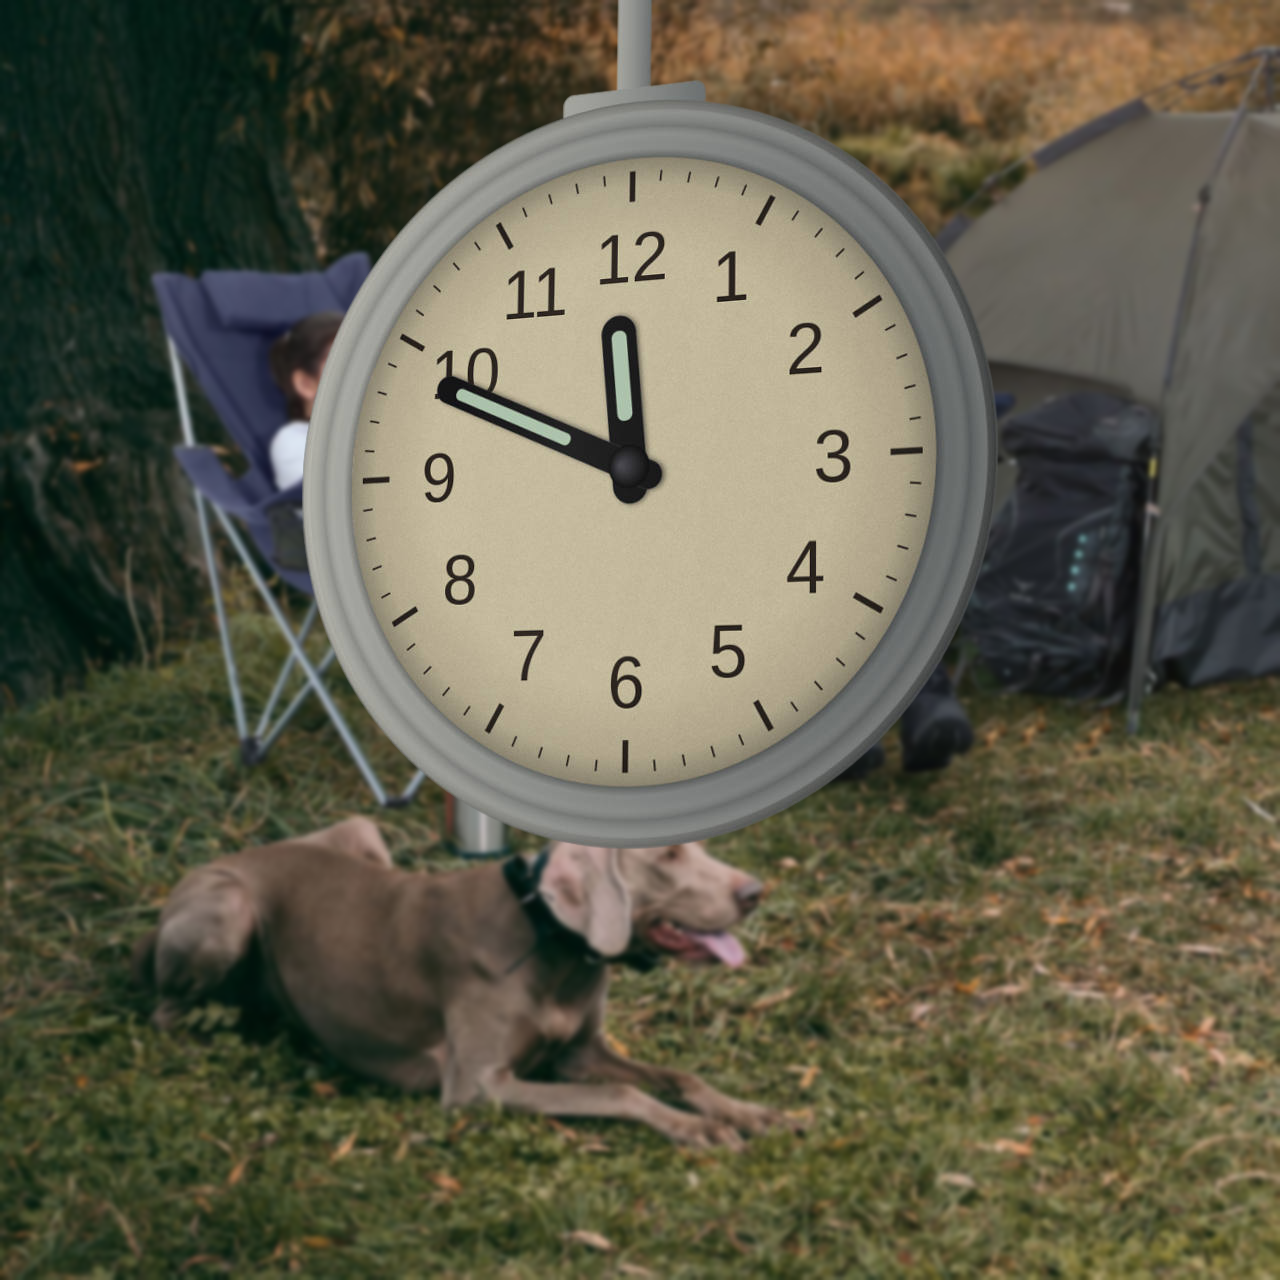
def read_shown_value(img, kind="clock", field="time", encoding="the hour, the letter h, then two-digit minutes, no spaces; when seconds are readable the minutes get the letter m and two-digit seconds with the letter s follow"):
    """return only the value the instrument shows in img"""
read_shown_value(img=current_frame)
11h49
